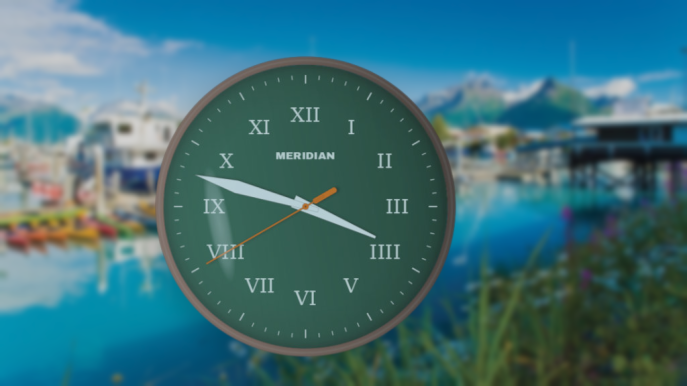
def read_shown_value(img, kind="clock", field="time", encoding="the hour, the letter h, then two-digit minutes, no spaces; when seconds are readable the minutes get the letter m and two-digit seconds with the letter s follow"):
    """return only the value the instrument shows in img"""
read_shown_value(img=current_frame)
3h47m40s
